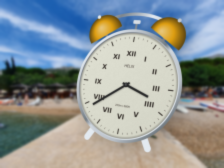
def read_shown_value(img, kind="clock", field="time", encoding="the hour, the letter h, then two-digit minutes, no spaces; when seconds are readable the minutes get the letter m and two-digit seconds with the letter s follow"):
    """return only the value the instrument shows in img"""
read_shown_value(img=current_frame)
3h39
